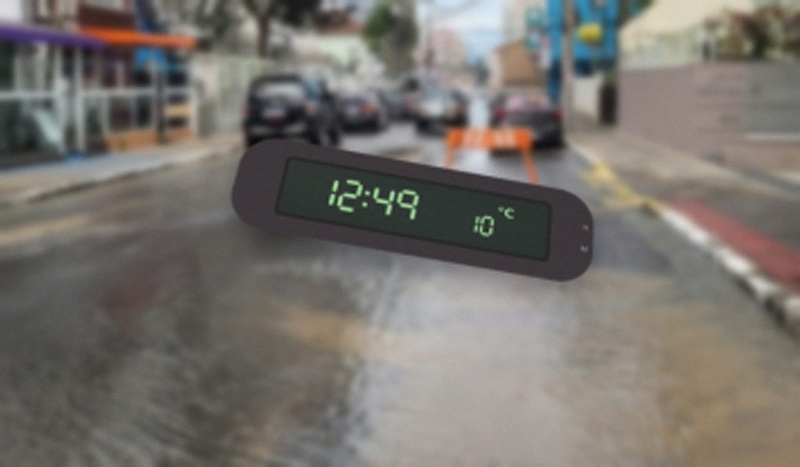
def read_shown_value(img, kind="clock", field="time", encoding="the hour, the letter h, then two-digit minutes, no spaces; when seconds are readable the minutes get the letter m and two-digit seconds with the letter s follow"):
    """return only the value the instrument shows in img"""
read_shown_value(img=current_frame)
12h49
